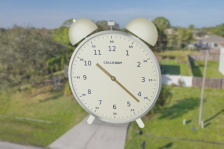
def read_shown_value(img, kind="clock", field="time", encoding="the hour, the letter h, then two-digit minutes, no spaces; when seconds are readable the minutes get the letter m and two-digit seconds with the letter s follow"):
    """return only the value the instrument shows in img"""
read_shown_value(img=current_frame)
10h22
